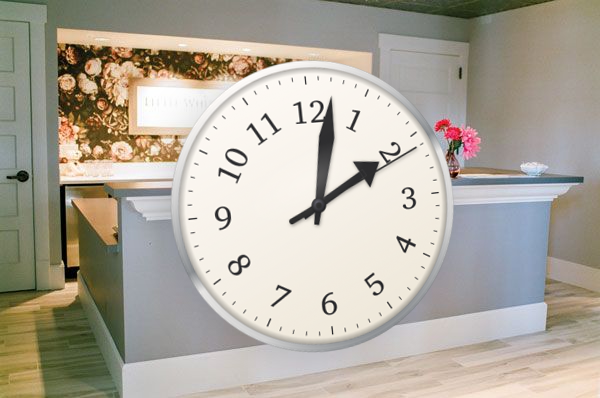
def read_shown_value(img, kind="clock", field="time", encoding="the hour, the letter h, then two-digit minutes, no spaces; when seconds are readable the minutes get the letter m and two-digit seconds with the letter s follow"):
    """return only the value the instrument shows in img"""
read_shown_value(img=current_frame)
2h02m11s
